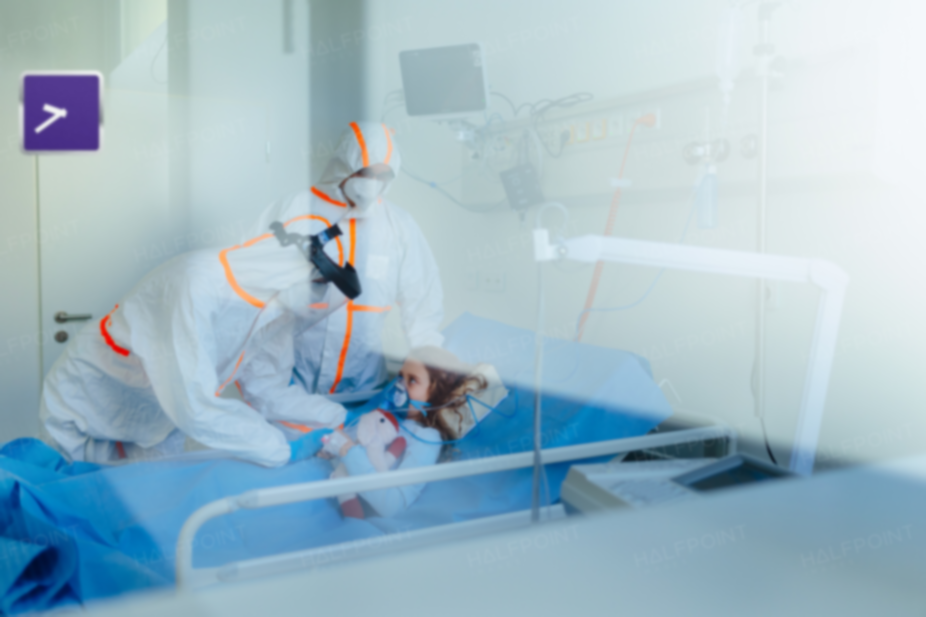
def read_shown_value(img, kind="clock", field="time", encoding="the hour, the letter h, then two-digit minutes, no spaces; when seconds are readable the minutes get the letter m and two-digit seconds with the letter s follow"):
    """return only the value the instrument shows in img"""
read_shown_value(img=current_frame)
9h39
